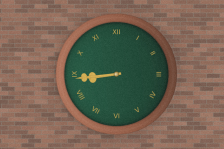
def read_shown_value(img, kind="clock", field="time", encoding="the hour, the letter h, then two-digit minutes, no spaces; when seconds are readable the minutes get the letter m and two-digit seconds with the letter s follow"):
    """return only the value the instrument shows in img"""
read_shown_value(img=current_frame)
8h44
